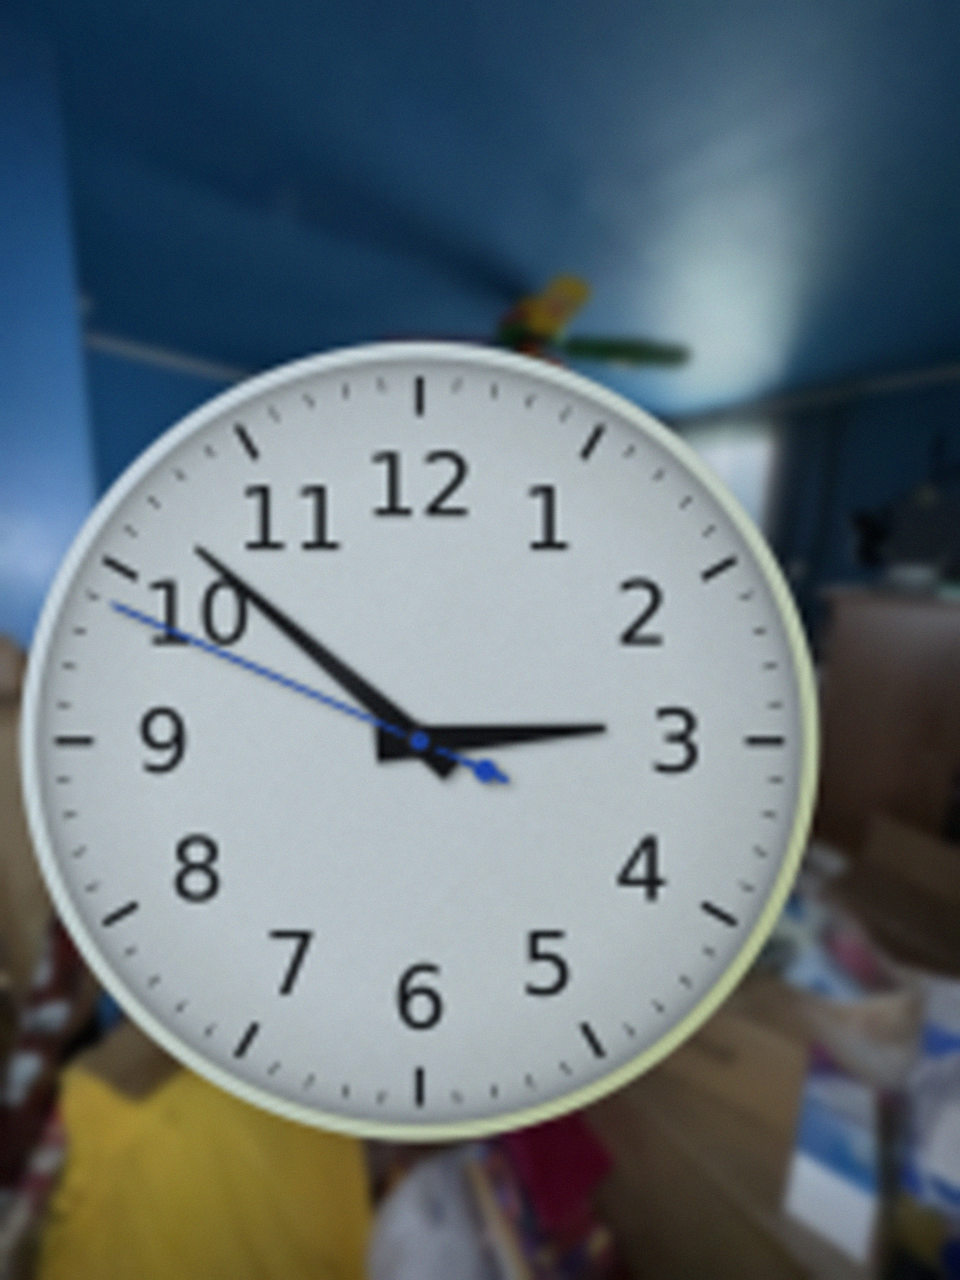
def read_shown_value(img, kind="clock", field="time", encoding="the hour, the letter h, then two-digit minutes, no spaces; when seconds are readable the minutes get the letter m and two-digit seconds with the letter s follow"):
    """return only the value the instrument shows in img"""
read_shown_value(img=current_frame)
2h51m49s
